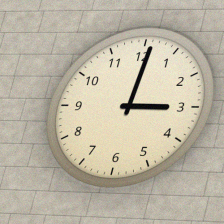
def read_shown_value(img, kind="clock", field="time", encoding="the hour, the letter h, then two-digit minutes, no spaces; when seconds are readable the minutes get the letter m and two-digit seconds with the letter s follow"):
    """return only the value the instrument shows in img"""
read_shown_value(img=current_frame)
3h01
